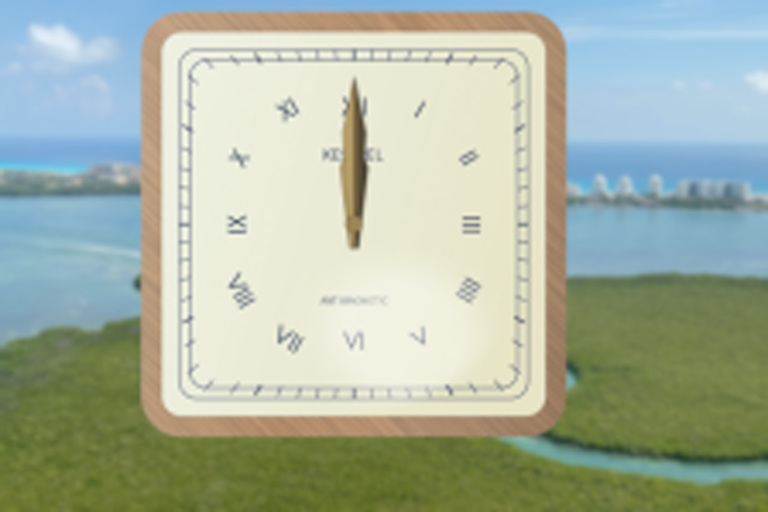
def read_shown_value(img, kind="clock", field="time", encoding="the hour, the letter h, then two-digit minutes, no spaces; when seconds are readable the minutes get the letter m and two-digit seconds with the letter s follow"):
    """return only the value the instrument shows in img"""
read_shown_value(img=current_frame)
12h00
